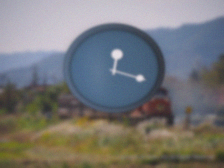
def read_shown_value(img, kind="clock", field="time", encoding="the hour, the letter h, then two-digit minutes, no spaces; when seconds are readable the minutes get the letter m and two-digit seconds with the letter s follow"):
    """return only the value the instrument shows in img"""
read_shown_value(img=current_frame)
12h18
